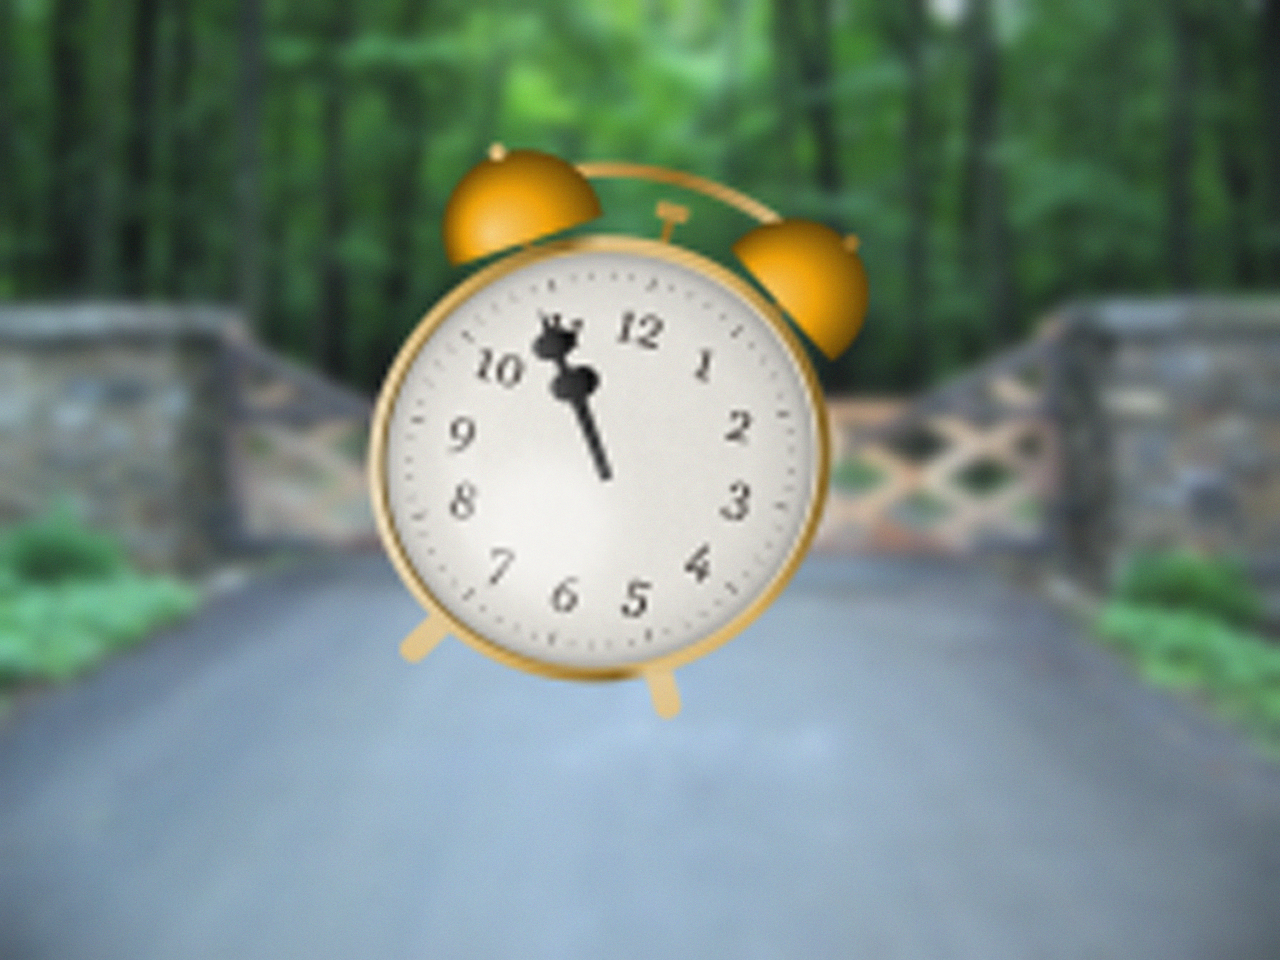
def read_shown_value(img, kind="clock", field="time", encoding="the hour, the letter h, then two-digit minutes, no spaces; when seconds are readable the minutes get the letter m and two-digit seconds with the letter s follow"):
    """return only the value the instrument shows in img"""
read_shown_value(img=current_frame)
10h54
